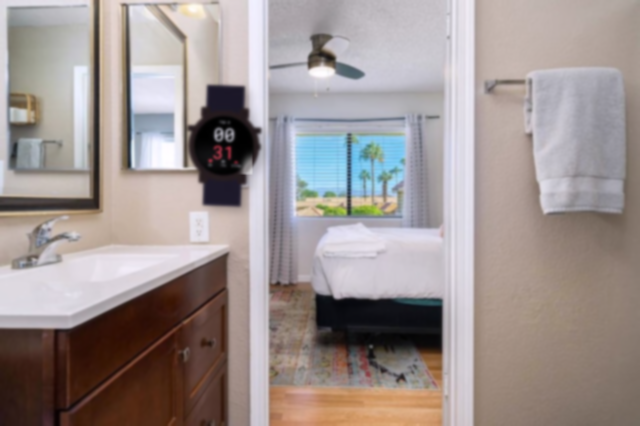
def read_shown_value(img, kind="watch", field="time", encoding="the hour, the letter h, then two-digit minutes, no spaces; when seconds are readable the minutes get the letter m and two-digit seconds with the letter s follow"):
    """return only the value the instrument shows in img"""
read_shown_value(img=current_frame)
0h31
